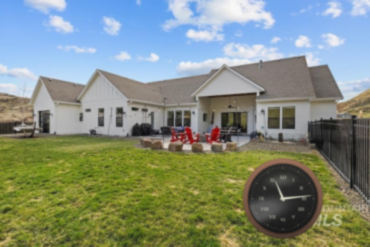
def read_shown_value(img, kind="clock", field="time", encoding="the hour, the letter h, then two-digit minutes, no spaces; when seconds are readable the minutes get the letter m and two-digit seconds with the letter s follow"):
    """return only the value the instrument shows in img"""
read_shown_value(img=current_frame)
11h14
